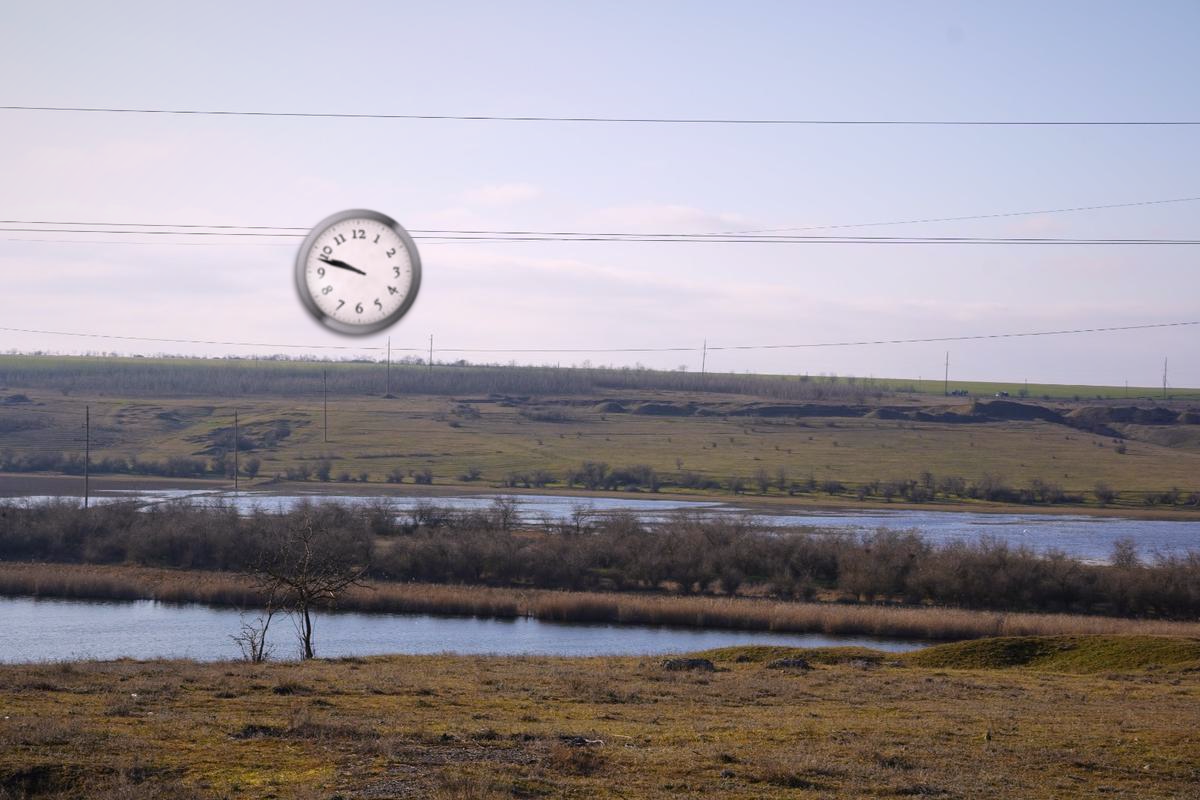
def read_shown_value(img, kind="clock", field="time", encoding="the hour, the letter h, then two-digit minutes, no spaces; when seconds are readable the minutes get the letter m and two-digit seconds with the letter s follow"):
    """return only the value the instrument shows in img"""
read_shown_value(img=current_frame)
9h48
